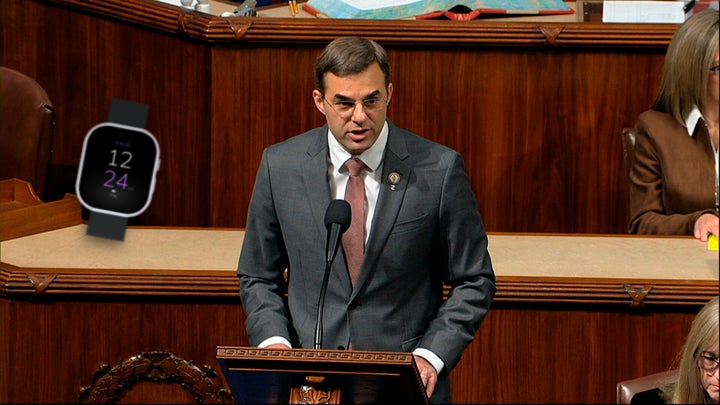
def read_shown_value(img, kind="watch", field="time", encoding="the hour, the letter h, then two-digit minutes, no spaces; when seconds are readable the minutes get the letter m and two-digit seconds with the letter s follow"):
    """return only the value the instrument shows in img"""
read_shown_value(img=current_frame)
12h24
